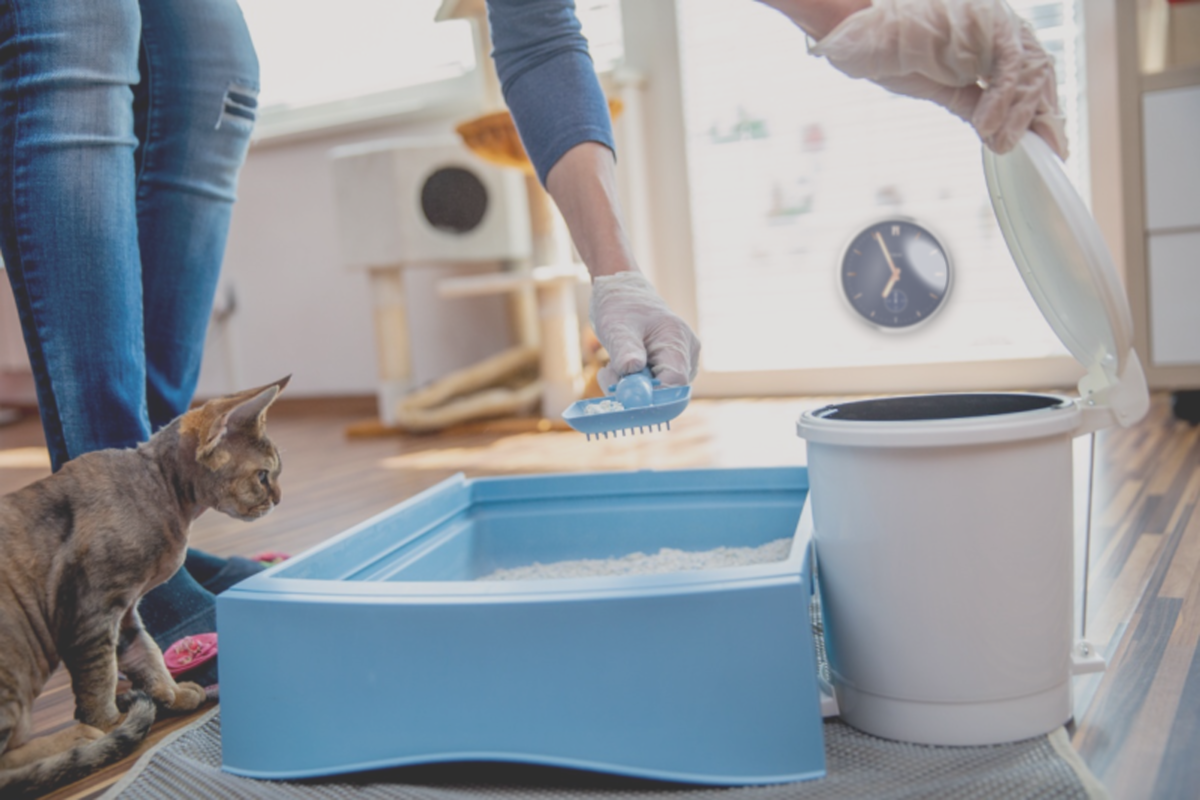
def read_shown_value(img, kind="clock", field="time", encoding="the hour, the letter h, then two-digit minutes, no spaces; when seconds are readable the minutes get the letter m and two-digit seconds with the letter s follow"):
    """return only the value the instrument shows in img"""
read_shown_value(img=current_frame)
6h56
